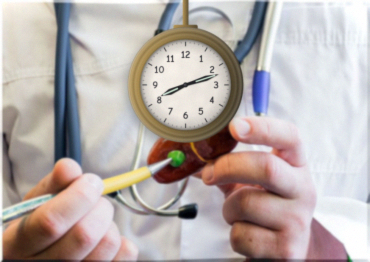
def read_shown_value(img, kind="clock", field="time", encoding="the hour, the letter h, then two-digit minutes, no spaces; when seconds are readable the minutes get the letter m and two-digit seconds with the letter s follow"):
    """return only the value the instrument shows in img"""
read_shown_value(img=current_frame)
8h12
